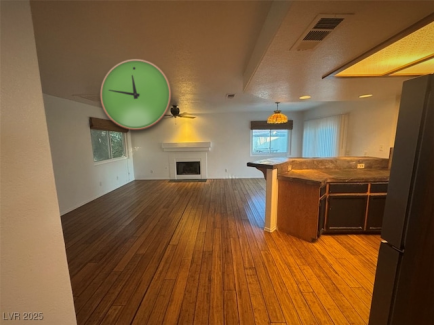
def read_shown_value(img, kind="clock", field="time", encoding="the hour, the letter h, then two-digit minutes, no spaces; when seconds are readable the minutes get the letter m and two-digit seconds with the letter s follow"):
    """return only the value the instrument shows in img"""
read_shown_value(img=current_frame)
11h47
